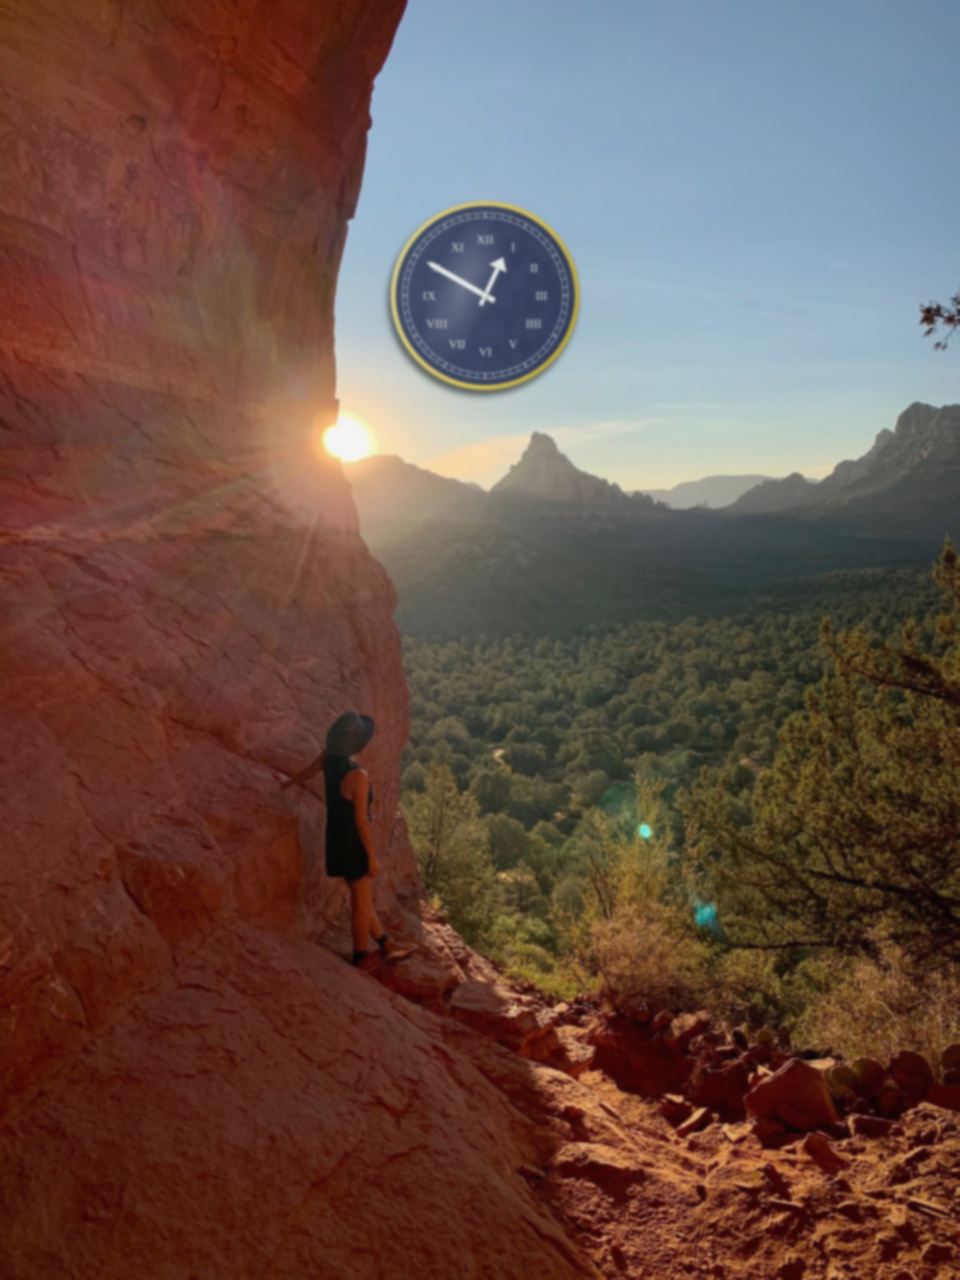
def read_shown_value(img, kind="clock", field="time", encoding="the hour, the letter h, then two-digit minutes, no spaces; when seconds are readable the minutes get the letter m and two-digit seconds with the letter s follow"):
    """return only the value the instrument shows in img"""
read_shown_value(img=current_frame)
12h50
